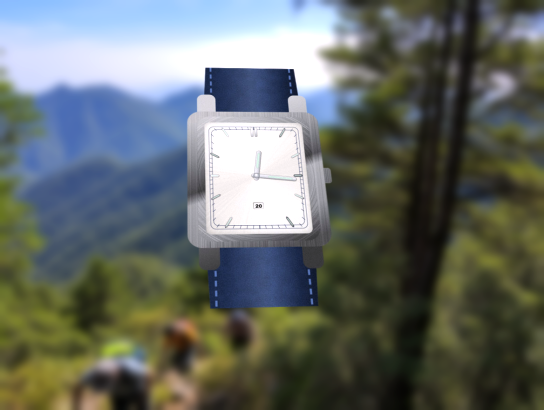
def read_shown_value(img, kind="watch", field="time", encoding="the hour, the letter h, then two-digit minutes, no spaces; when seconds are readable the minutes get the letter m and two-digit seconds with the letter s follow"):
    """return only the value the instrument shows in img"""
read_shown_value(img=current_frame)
12h16
